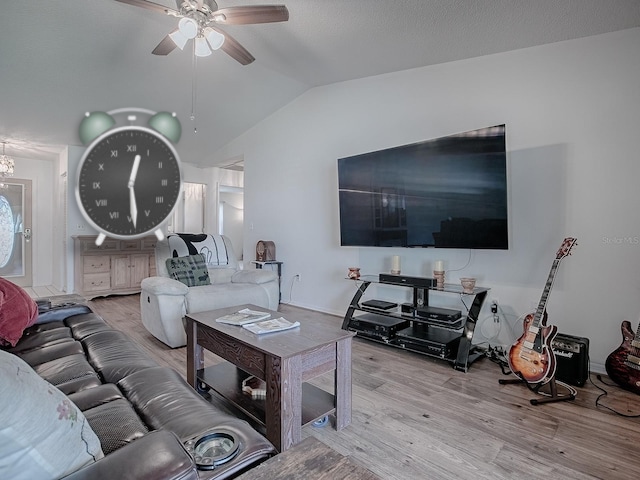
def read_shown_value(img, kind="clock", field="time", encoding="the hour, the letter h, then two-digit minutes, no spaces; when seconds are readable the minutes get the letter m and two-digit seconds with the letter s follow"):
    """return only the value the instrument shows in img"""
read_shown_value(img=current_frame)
12h29
